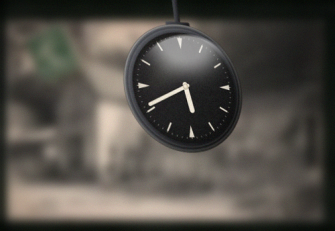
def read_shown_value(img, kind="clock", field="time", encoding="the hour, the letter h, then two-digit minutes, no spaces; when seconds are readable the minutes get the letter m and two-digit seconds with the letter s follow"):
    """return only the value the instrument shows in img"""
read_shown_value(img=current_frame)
5h41
